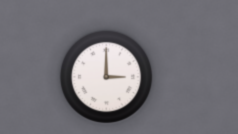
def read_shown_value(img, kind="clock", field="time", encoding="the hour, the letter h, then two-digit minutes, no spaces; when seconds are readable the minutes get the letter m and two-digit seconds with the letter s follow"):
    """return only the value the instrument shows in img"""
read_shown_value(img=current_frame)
3h00
